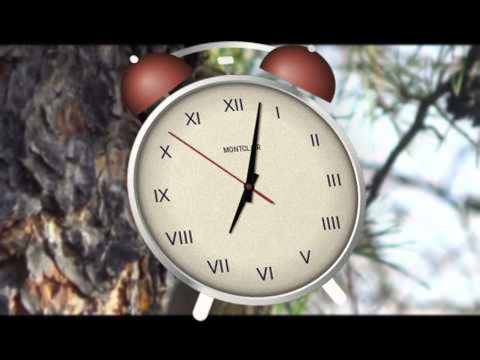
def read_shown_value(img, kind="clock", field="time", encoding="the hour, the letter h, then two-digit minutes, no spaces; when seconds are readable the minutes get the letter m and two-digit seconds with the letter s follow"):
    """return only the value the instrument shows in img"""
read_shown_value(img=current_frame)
7h02m52s
